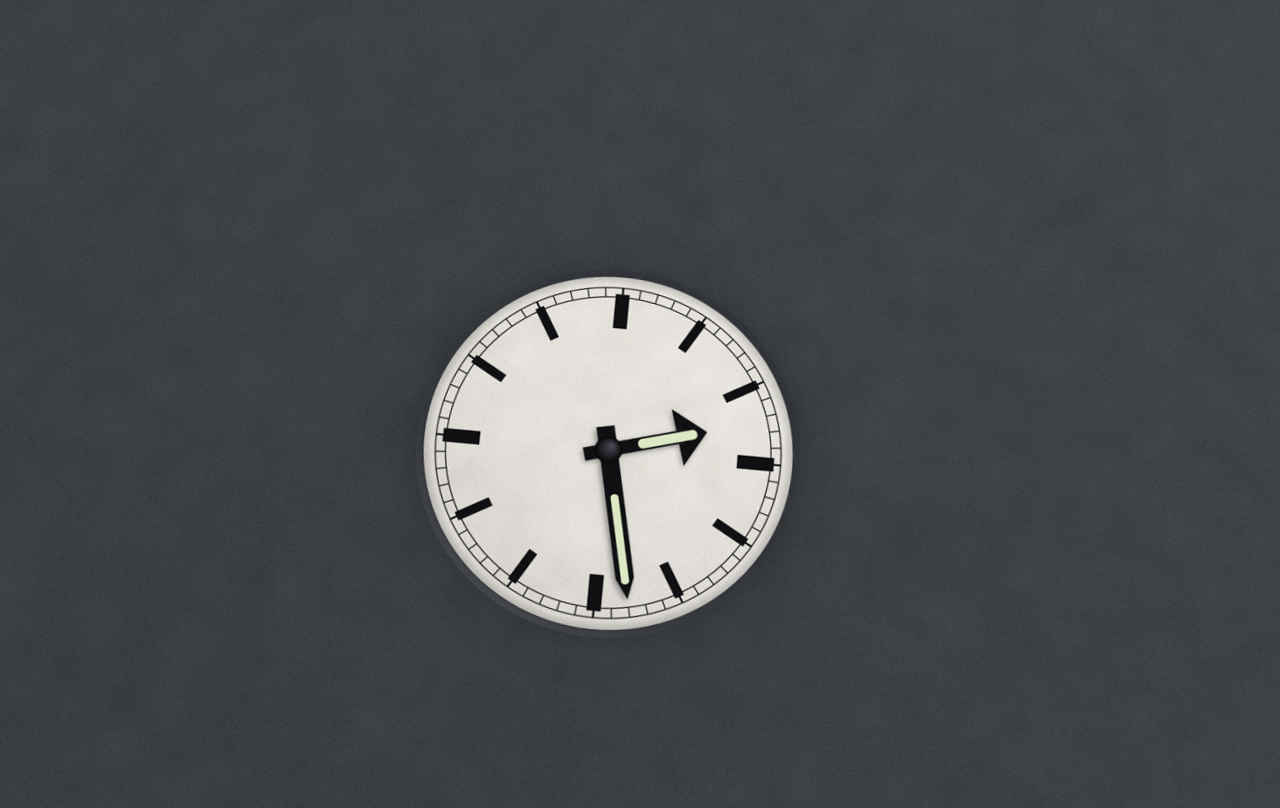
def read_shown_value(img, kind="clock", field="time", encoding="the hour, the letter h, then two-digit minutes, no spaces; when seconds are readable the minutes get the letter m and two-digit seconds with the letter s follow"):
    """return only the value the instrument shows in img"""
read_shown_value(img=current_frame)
2h28
